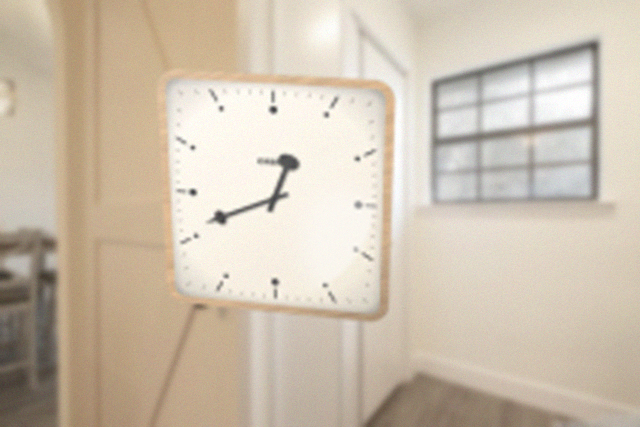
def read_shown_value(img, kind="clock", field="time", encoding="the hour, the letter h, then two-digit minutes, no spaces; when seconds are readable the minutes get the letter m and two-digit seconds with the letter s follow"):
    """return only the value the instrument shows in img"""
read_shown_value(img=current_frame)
12h41
